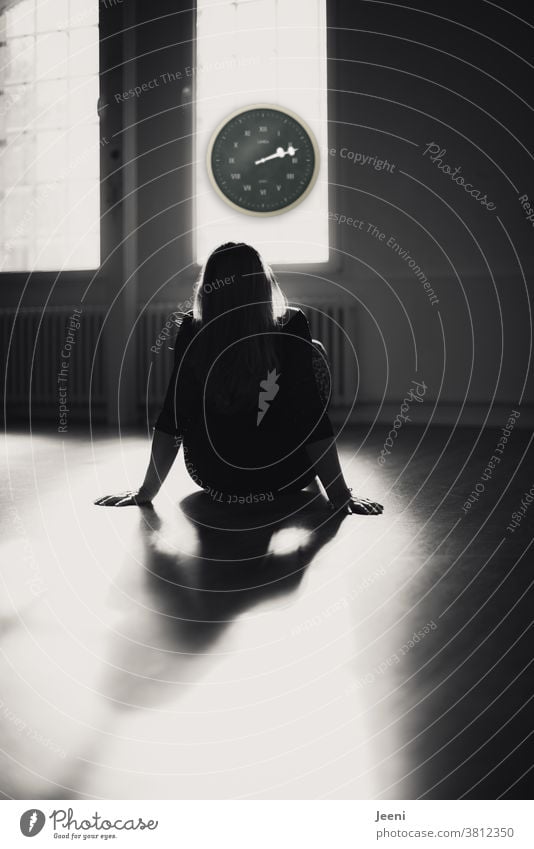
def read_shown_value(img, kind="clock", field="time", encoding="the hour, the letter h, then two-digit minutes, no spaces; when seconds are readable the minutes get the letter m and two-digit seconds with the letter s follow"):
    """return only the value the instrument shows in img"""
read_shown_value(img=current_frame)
2h12
